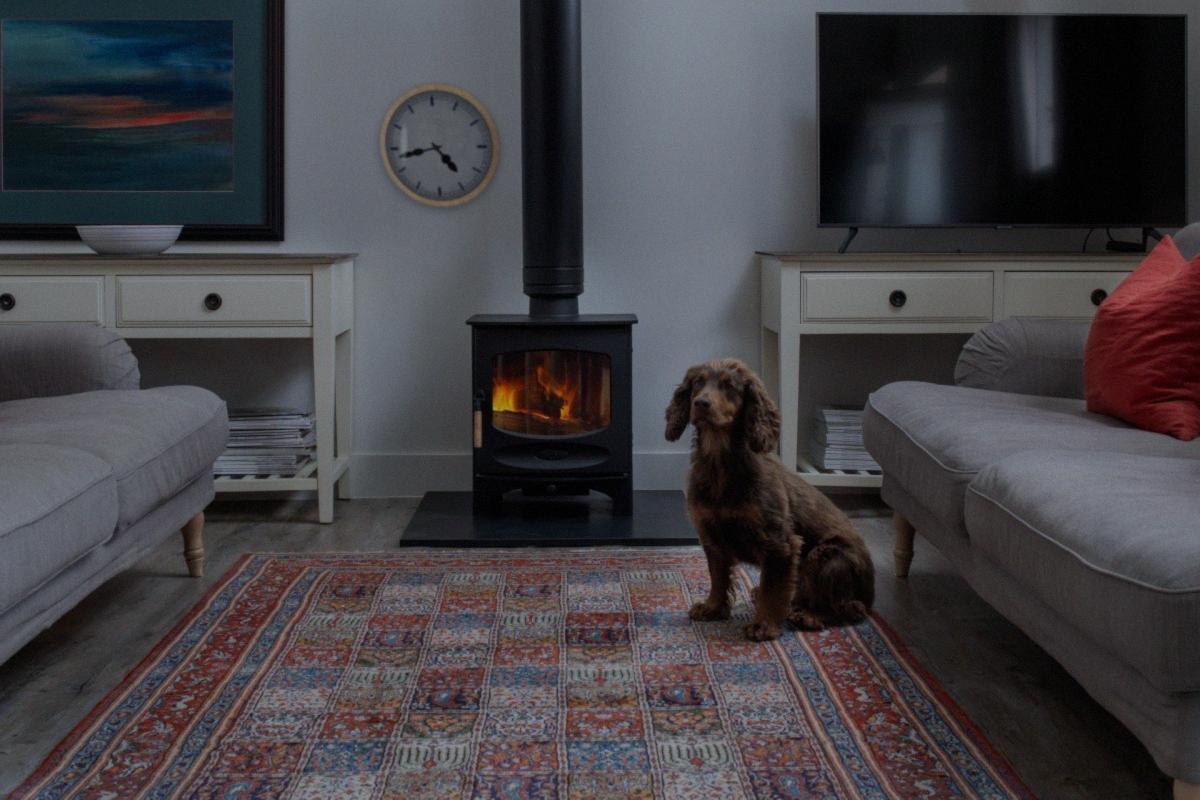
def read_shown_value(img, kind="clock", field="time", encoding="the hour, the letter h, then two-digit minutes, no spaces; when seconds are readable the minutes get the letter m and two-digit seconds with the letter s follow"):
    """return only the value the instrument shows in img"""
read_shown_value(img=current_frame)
4h43
